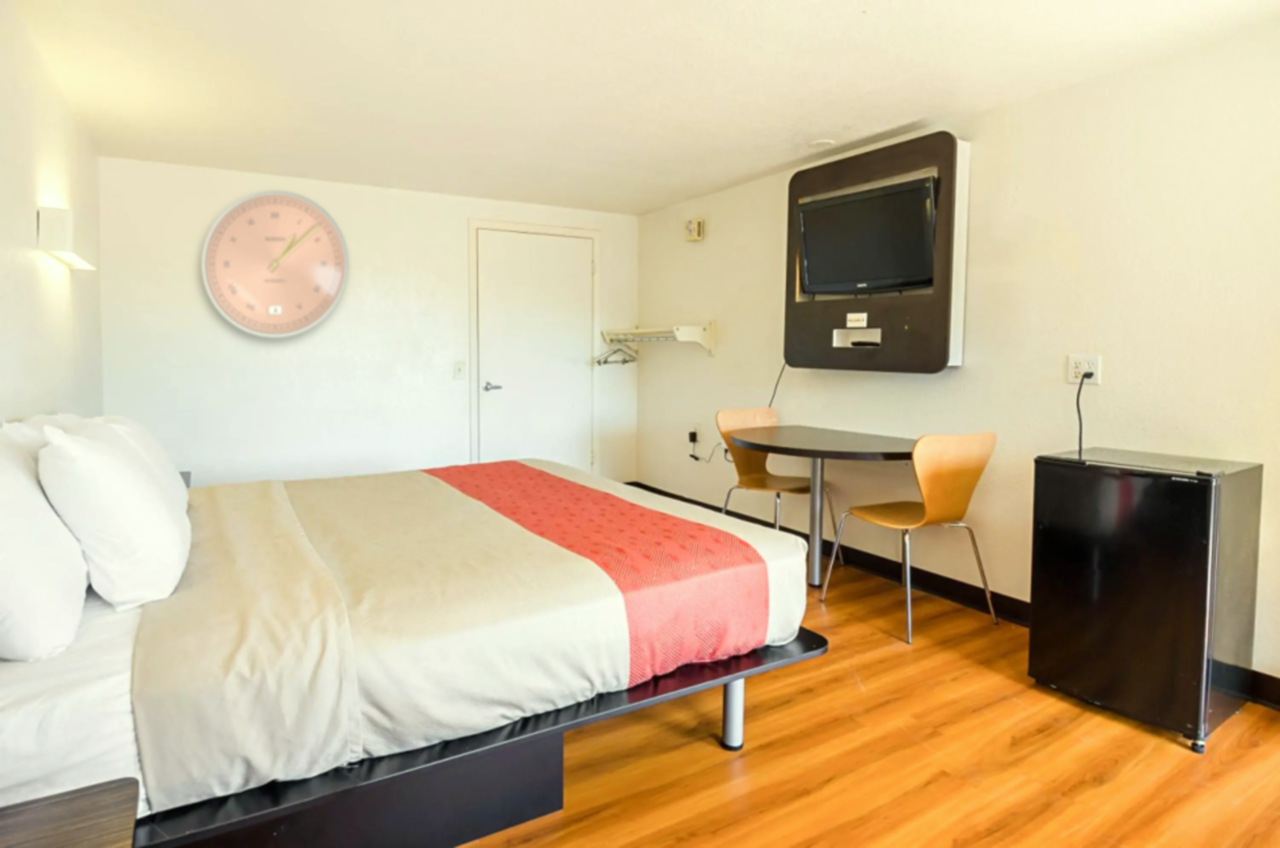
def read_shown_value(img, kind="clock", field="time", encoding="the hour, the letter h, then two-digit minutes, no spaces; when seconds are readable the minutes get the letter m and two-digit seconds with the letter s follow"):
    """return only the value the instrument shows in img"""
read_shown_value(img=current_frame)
1h08
